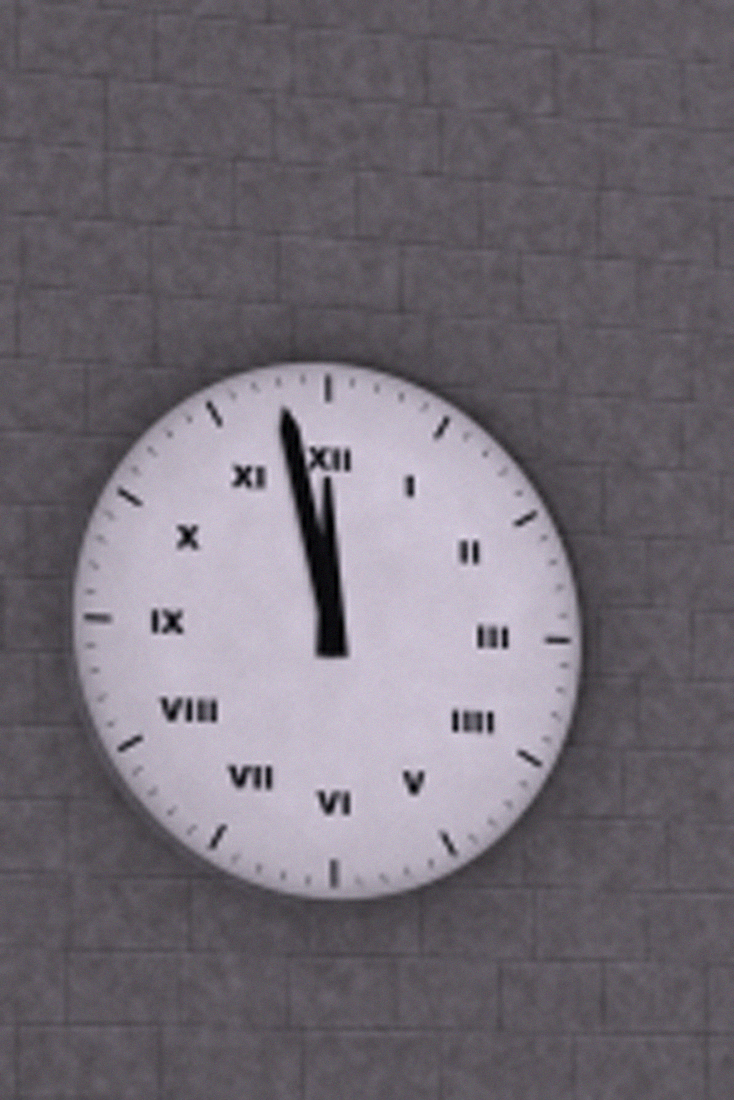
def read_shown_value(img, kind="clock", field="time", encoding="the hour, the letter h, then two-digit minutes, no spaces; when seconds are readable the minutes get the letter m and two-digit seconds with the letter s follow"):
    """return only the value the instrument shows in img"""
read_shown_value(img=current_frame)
11h58
